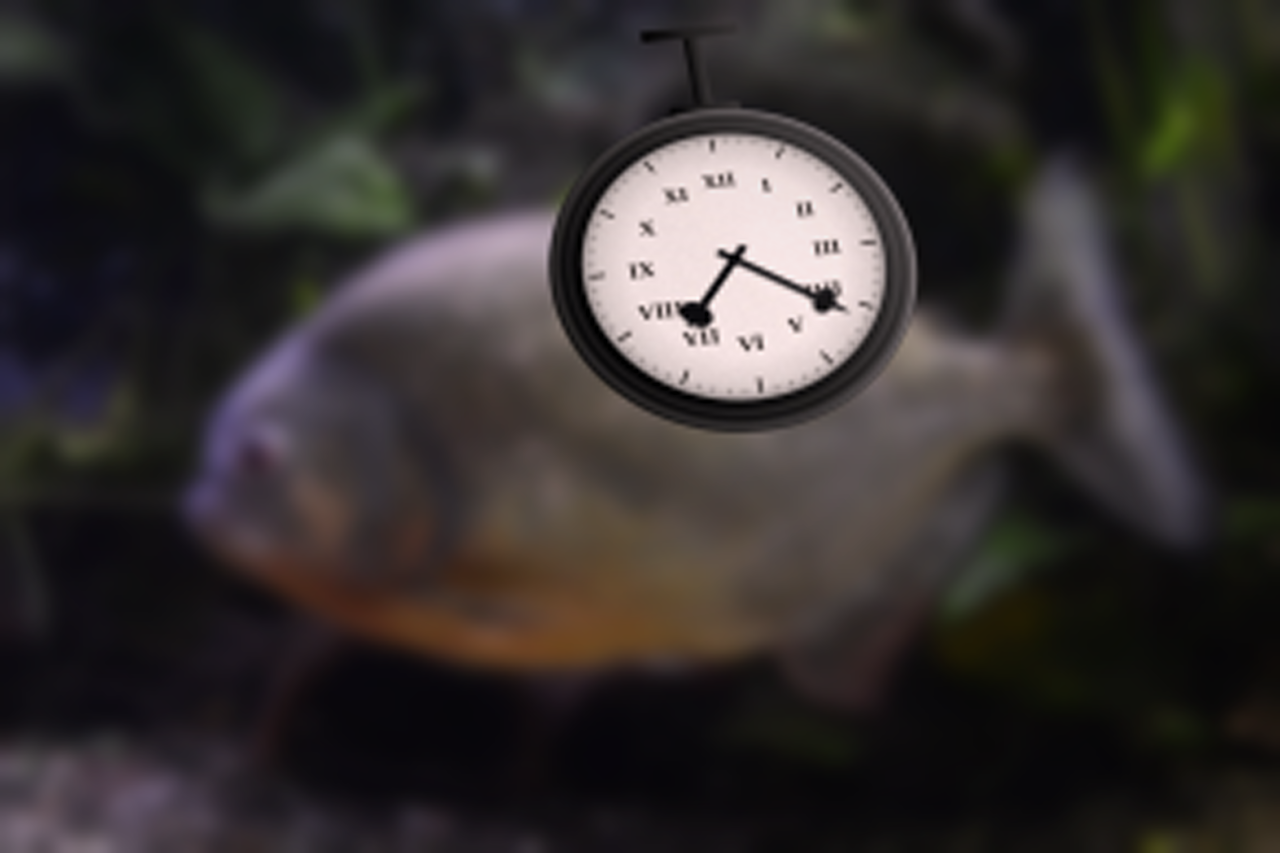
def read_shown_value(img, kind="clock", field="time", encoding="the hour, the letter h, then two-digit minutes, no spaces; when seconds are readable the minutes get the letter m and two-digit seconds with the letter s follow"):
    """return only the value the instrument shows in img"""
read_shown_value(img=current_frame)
7h21
